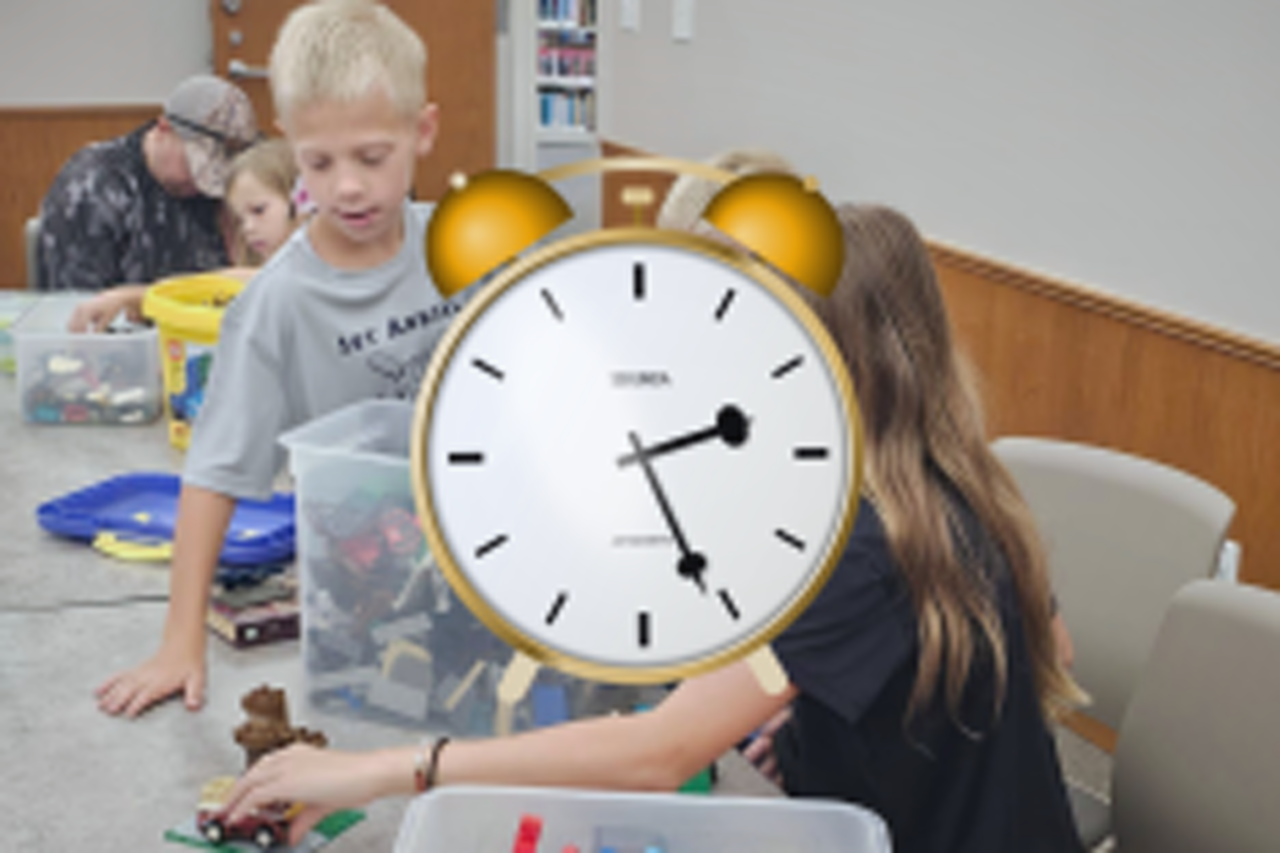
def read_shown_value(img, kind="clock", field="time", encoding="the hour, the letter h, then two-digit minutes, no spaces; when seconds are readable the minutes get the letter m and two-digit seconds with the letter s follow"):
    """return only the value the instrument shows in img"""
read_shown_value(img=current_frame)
2h26
